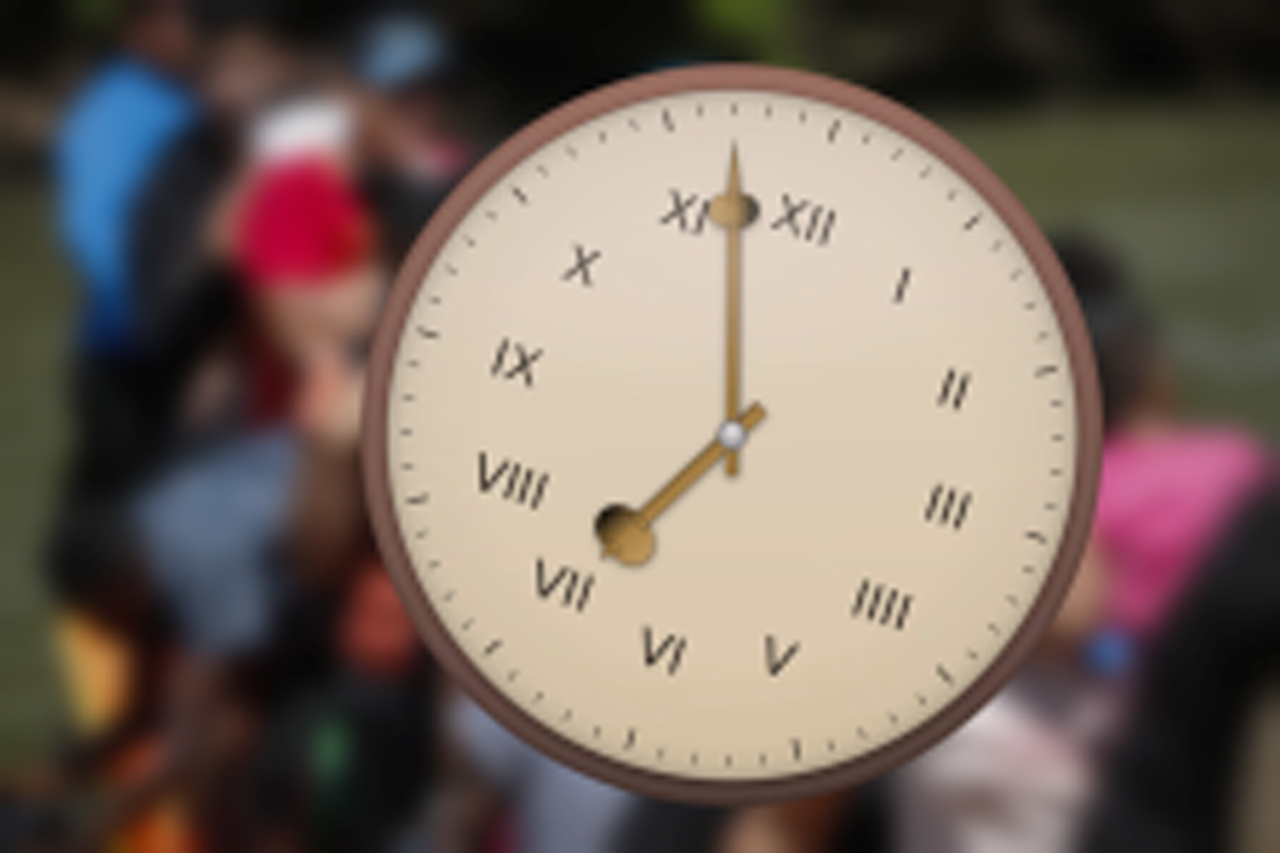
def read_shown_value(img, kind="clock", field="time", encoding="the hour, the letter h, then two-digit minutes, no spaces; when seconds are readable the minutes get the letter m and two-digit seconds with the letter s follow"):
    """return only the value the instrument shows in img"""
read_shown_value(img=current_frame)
6h57
